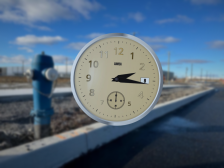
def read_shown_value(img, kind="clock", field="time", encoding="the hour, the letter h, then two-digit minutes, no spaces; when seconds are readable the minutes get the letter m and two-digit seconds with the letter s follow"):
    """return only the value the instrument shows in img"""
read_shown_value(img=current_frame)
2h16
